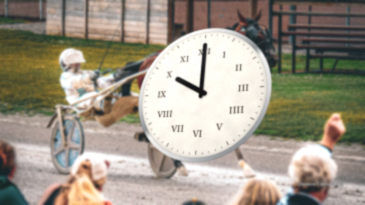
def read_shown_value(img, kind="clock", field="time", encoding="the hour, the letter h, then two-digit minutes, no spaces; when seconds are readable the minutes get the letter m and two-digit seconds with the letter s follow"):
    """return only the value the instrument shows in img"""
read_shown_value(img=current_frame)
10h00
